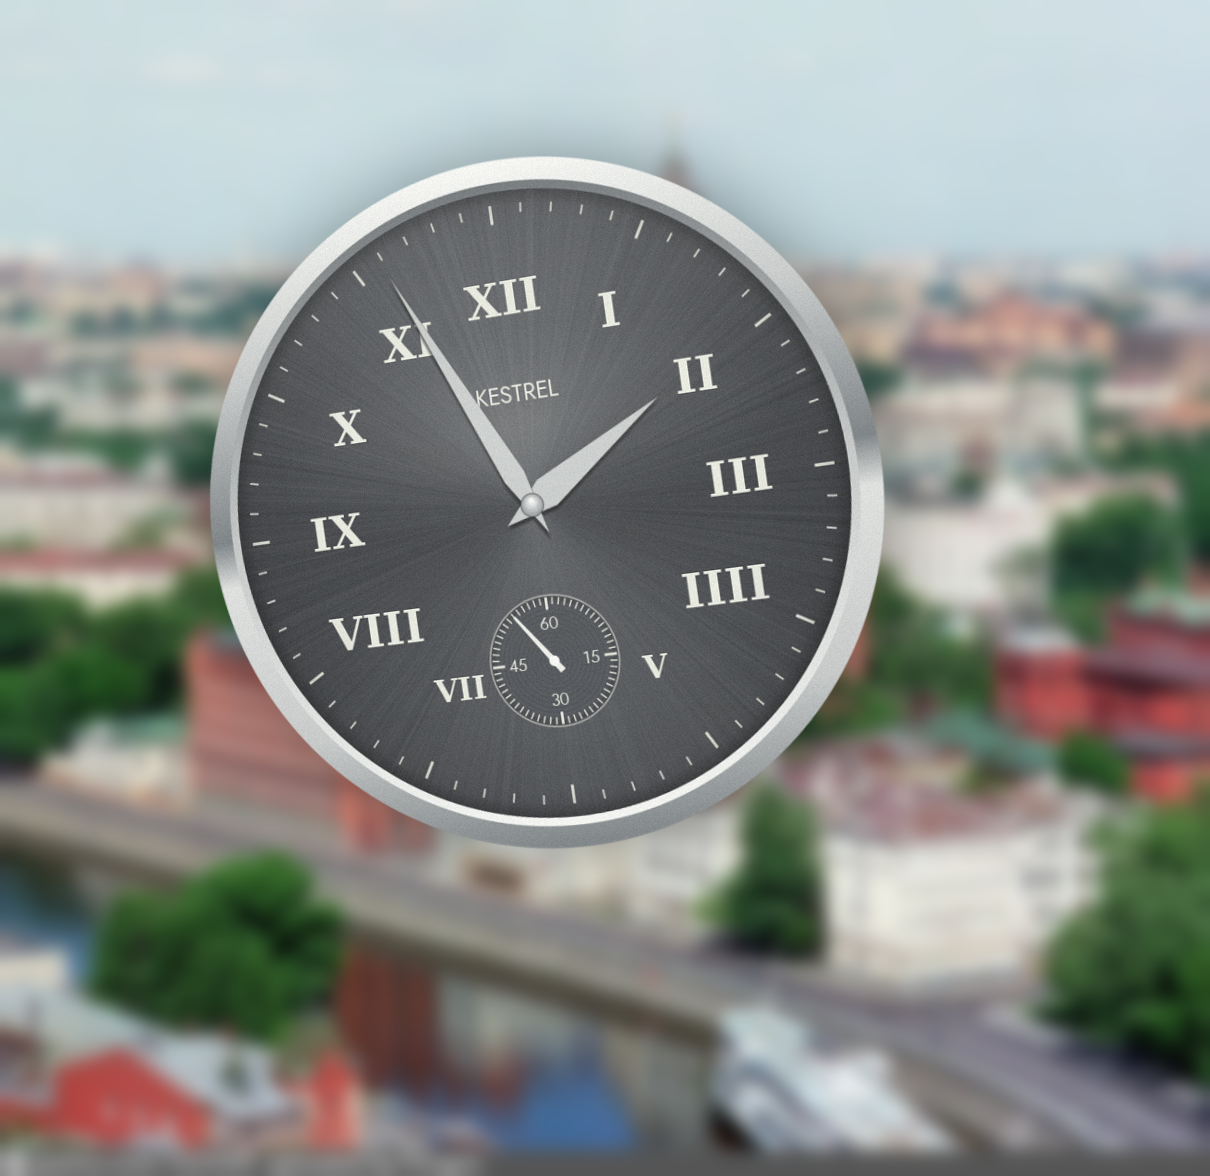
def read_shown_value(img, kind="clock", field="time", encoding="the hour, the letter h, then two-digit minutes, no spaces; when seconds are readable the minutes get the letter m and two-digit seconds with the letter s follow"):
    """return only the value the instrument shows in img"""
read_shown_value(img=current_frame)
1h55m54s
